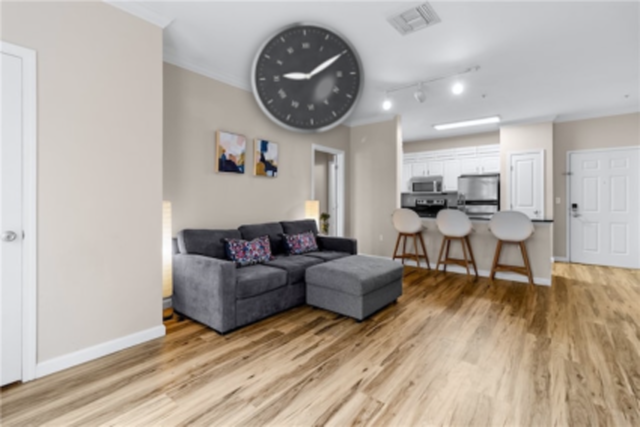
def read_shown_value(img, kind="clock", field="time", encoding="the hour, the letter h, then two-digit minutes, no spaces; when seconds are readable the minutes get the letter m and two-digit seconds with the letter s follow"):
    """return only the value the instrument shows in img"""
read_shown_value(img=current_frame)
9h10
